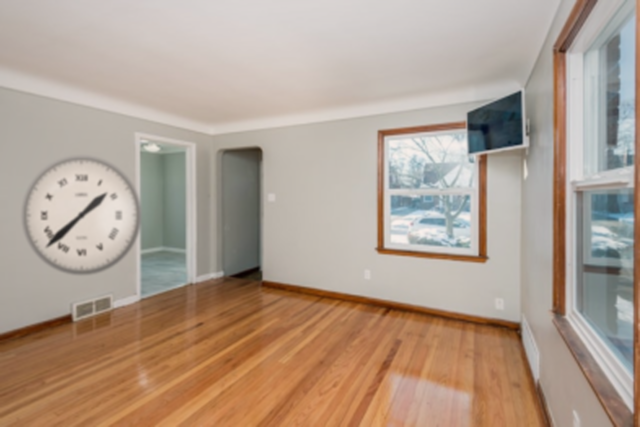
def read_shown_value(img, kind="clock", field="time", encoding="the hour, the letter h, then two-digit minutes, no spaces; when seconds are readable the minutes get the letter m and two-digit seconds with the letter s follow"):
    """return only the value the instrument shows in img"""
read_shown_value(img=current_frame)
1h38
